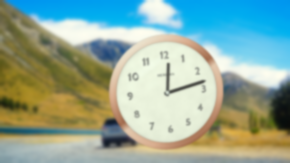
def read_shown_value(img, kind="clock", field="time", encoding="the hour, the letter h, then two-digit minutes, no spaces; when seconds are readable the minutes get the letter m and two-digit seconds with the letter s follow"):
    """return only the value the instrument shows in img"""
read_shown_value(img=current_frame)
12h13
